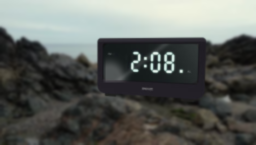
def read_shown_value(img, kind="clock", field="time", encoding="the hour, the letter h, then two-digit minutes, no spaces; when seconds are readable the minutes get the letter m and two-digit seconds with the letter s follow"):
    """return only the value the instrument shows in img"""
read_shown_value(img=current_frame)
2h08
